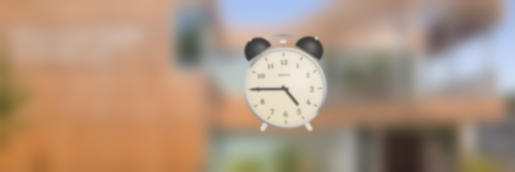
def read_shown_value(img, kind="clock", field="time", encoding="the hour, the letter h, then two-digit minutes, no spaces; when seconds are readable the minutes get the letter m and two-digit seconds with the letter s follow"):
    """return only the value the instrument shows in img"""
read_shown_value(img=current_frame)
4h45
